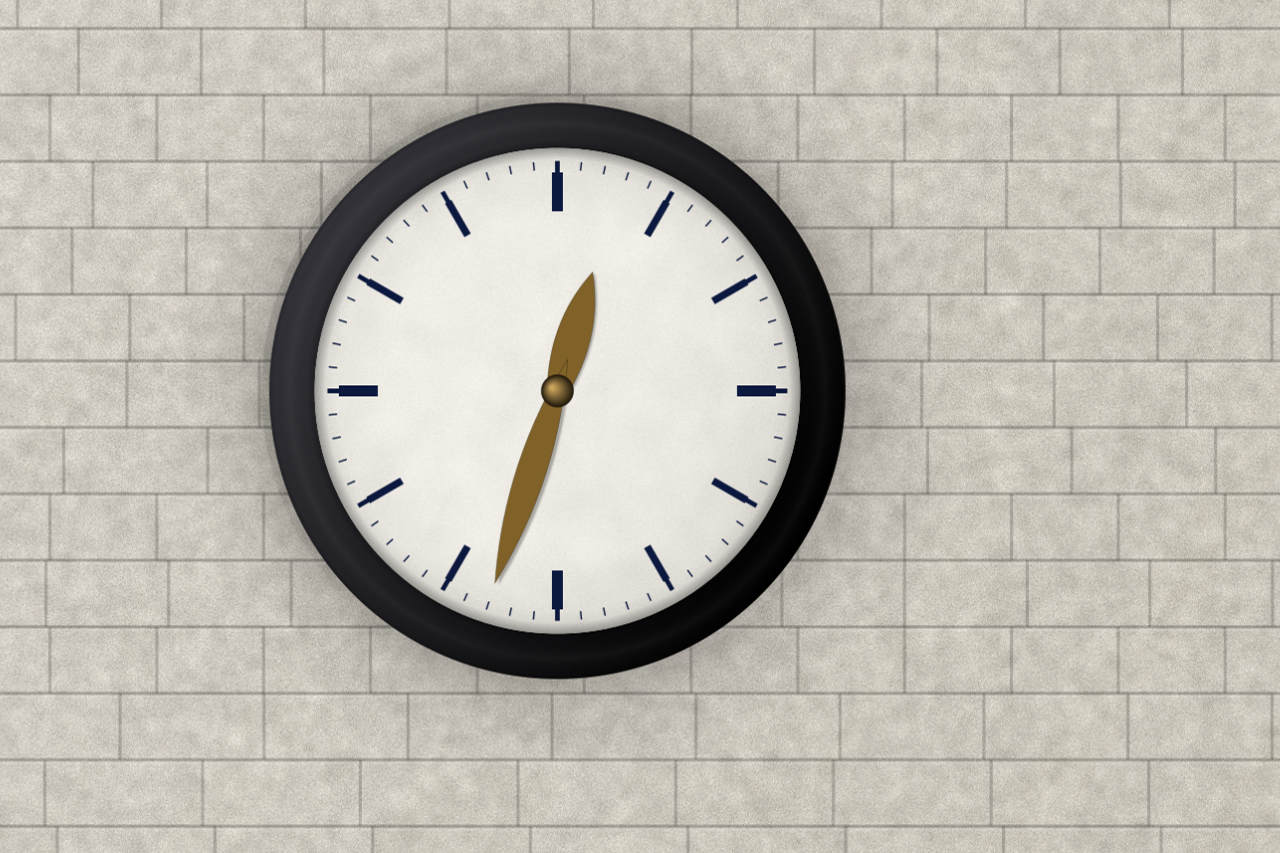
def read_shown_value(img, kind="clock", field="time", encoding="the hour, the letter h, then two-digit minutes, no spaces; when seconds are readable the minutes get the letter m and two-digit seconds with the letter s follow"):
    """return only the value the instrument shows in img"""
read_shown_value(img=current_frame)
12h33
